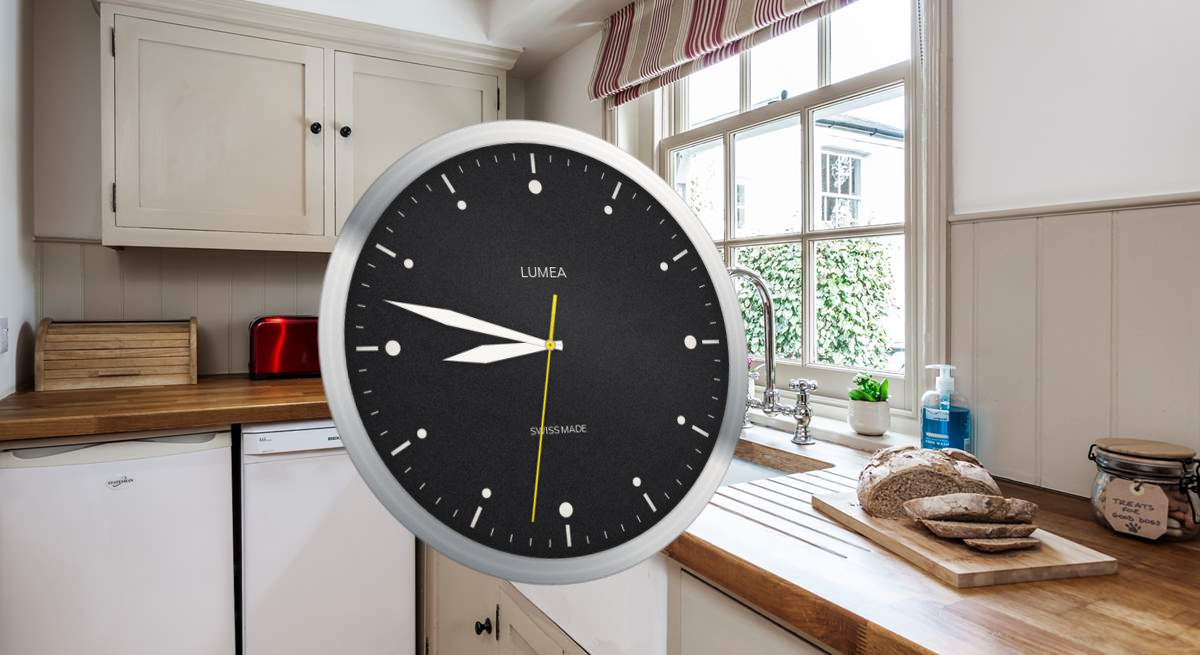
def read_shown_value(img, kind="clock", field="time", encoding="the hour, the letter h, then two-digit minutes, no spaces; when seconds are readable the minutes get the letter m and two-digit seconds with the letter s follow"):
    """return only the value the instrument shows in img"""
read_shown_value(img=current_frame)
8h47m32s
